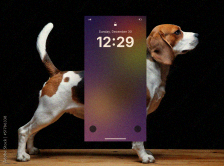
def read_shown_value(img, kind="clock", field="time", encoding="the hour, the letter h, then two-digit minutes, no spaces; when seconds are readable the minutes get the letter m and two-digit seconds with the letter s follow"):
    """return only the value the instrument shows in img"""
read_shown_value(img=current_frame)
12h29
